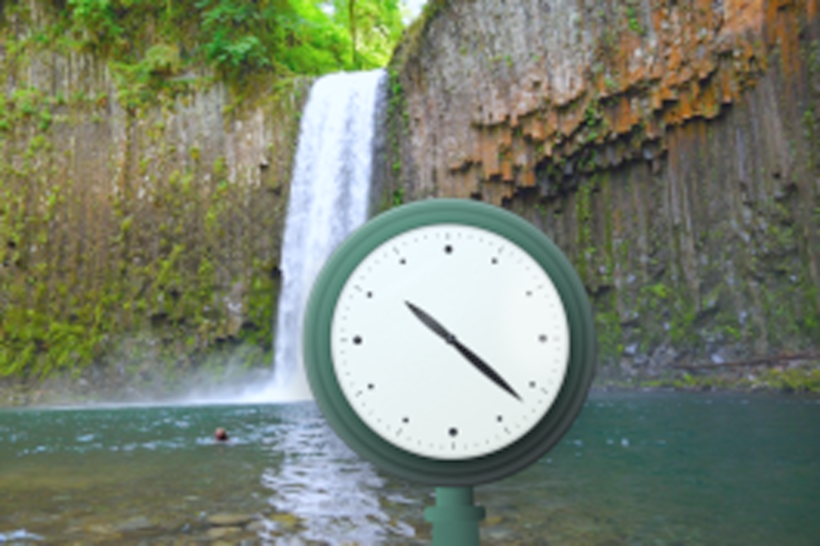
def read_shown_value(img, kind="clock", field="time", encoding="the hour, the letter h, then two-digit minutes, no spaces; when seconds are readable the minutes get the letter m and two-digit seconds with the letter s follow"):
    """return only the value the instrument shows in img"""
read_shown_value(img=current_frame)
10h22
